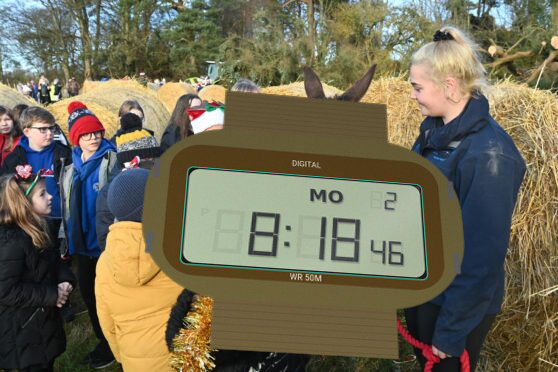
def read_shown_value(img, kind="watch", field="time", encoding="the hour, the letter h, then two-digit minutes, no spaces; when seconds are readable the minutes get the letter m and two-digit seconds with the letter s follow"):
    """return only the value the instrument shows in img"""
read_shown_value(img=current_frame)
8h18m46s
